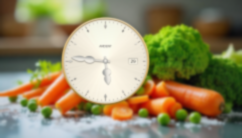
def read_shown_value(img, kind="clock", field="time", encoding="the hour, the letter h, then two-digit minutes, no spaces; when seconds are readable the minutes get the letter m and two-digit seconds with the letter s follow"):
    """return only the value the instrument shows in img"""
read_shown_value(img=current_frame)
5h46
